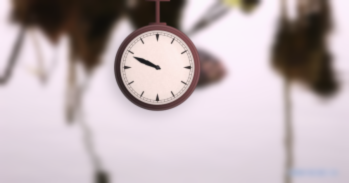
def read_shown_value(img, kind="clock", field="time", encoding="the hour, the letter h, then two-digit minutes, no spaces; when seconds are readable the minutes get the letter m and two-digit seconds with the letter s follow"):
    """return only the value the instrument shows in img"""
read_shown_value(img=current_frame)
9h49
